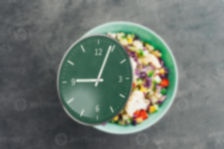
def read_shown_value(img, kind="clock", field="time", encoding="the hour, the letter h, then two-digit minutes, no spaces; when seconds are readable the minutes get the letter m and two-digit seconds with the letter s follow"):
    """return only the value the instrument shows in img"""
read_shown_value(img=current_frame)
9h04
